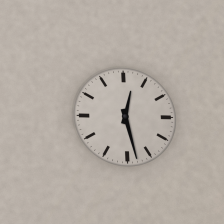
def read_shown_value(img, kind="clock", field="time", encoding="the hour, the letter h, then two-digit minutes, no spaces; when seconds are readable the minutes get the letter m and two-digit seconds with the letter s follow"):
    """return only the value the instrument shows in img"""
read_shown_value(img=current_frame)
12h28
